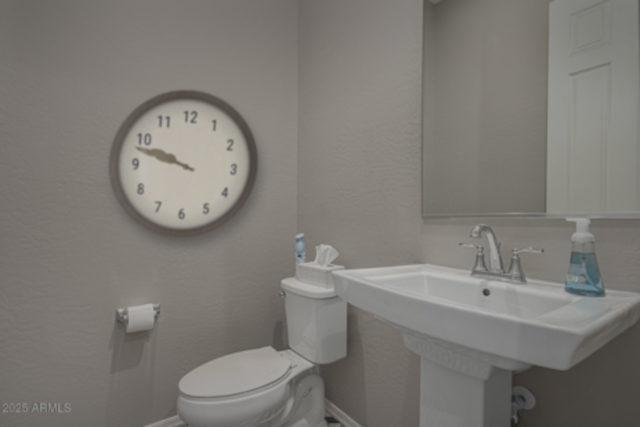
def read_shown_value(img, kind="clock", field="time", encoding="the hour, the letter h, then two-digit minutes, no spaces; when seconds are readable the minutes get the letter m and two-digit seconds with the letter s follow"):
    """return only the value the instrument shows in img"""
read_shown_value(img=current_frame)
9h48
